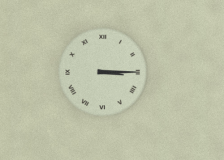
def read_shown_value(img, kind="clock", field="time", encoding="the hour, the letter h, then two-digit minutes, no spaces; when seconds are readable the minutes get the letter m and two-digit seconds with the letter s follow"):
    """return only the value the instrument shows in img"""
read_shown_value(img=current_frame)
3h15
